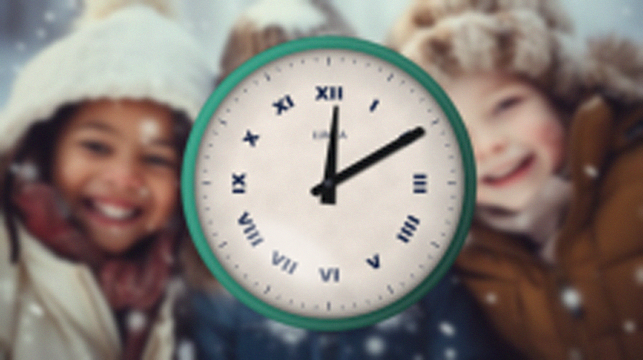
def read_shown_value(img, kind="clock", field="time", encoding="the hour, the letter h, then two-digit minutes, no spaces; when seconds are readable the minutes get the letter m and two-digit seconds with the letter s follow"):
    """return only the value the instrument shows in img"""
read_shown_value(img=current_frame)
12h10
